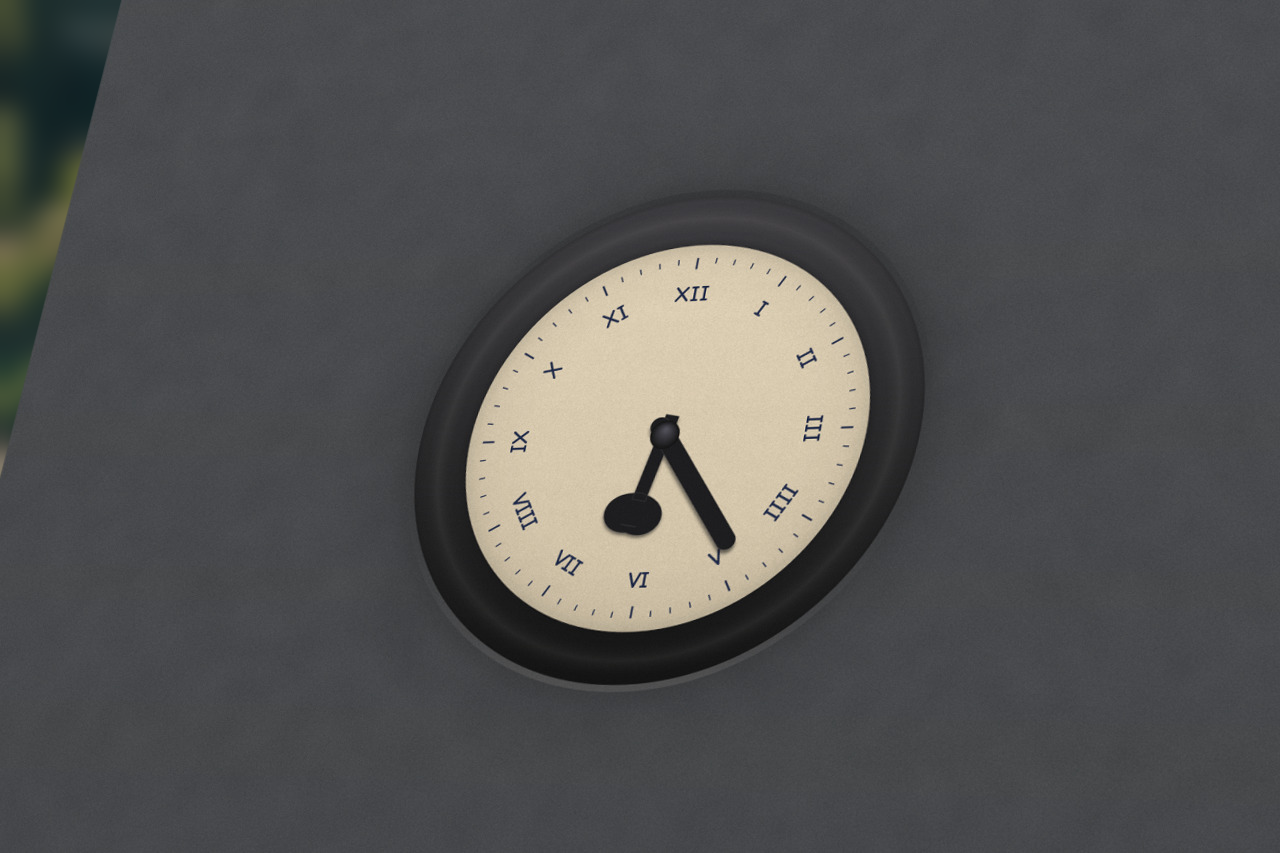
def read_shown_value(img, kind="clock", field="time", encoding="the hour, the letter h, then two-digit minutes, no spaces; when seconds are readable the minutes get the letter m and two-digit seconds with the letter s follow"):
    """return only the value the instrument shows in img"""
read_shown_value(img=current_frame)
6h24
